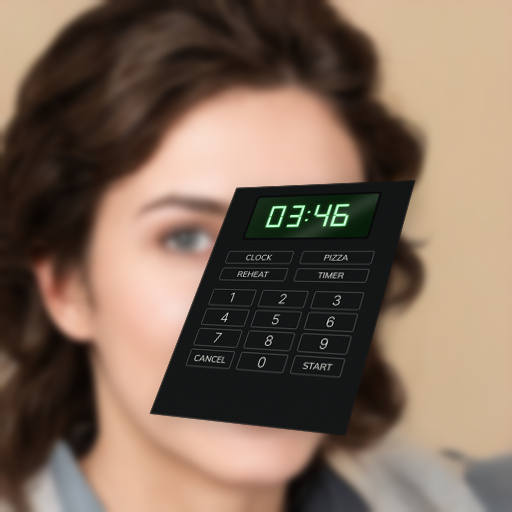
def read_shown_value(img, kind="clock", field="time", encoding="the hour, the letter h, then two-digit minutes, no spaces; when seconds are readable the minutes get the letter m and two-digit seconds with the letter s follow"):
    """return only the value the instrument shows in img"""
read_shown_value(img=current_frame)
3h46
